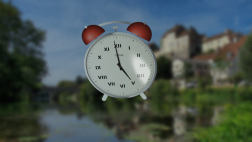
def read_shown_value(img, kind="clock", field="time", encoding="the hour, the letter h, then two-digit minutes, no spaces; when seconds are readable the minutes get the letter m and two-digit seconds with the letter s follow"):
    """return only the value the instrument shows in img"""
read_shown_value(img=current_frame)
4h59
